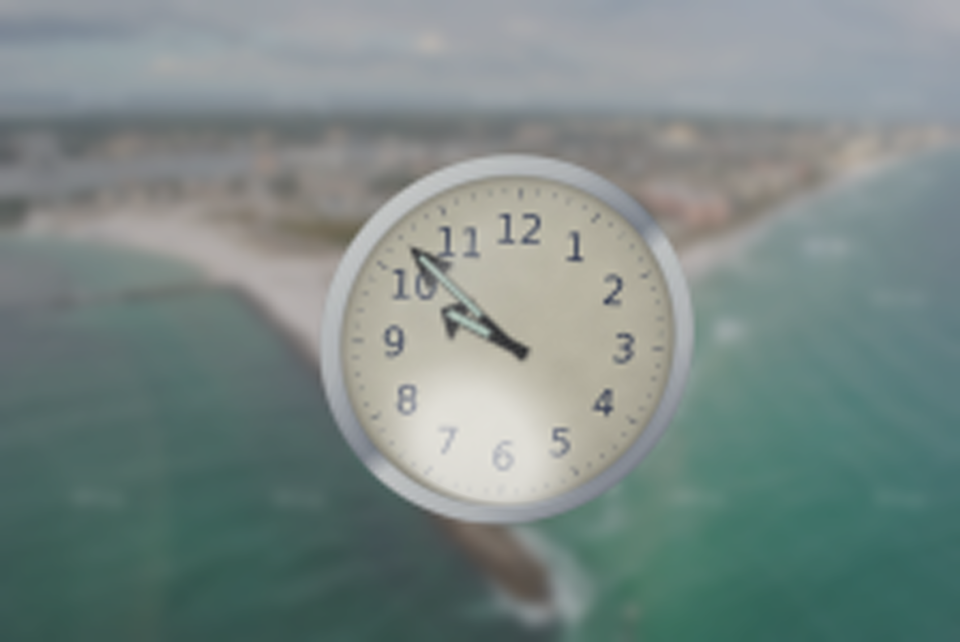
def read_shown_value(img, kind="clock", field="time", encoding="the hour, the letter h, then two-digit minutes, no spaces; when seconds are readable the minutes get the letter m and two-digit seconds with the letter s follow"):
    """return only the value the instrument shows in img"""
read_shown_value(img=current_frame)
9h52
